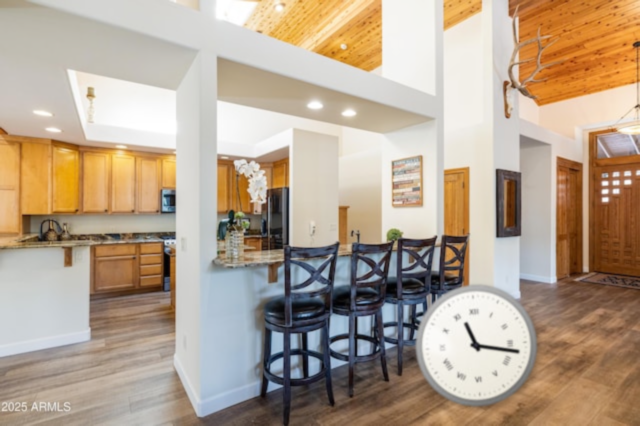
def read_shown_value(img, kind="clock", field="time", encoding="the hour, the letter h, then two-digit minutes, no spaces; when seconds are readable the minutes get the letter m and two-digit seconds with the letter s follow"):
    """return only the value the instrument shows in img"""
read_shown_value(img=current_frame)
11h17
